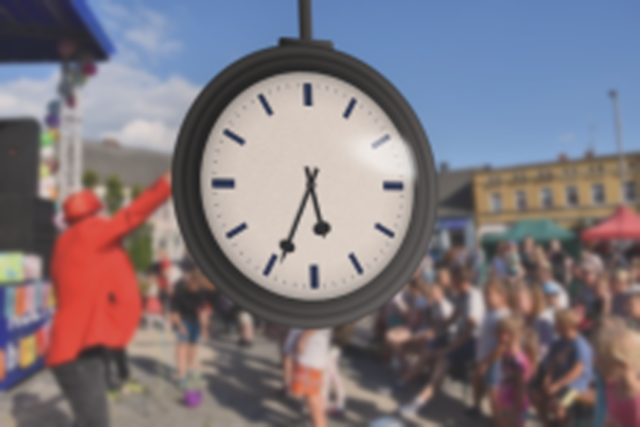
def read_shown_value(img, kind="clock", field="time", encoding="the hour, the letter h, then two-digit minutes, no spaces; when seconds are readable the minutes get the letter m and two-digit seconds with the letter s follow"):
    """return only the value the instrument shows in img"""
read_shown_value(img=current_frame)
5h34
